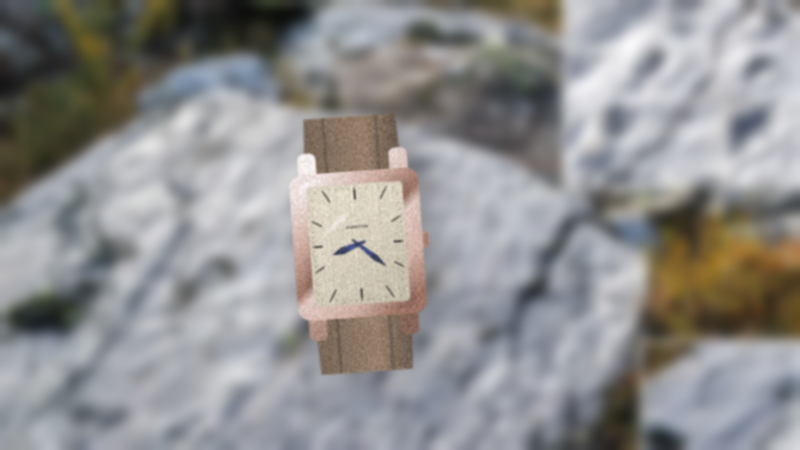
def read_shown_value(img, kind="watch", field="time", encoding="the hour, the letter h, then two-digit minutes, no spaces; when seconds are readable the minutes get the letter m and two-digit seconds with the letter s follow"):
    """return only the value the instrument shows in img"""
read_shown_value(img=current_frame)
8h22
